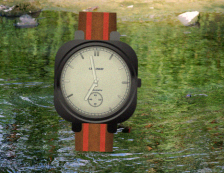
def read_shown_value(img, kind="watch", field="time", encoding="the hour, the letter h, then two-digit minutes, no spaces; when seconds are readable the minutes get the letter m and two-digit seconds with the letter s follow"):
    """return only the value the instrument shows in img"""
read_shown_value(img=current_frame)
6h58
